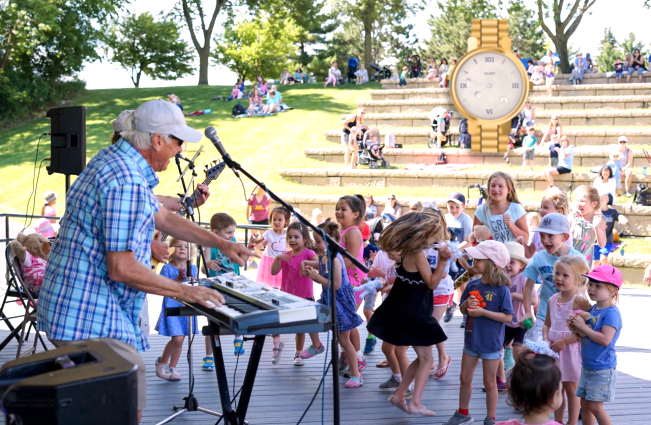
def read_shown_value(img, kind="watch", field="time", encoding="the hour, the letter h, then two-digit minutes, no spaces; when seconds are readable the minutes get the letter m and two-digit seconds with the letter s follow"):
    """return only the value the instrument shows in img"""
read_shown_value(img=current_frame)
7h47
